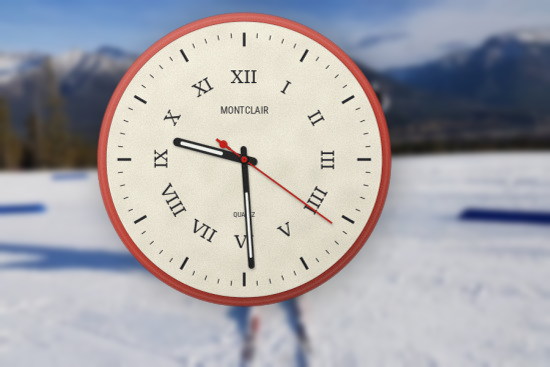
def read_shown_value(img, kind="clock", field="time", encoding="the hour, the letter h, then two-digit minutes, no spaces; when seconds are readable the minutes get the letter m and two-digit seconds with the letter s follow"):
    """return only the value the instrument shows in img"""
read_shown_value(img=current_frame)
9h29m21s
